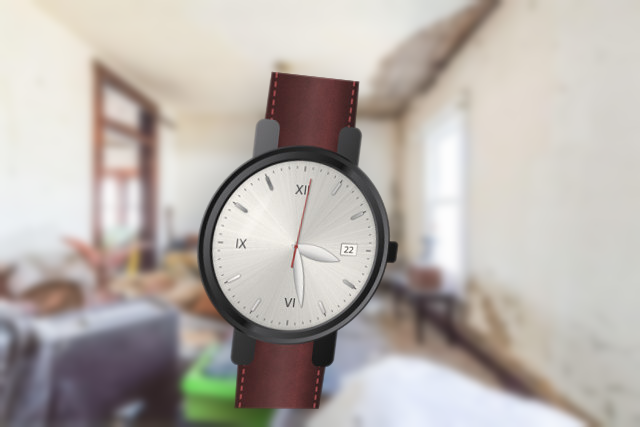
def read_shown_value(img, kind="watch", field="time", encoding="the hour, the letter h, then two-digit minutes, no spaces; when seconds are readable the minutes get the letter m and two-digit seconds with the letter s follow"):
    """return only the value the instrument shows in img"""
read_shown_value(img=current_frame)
3h28m01s
